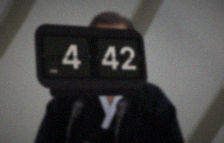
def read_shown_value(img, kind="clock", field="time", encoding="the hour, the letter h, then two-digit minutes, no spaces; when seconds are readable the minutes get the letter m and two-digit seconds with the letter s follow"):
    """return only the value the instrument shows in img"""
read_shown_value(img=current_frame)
4h42
